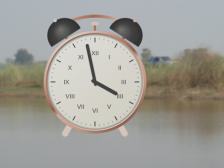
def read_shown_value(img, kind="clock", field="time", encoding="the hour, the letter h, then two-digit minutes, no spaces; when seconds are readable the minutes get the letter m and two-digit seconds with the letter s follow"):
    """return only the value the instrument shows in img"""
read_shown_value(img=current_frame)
3h58
